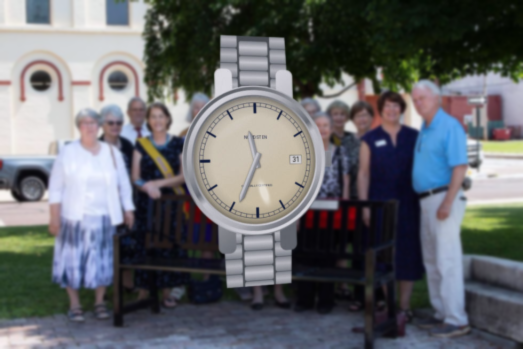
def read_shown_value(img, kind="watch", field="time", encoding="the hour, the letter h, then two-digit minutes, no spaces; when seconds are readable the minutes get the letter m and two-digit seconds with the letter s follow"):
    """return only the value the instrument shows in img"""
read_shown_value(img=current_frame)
11h34
